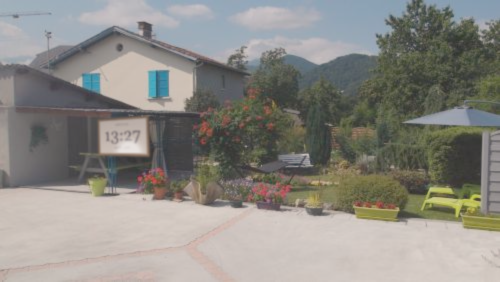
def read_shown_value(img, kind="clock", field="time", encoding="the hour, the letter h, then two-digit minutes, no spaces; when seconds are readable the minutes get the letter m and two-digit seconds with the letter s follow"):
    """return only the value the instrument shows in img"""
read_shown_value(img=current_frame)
13h27
